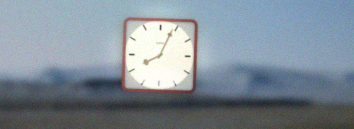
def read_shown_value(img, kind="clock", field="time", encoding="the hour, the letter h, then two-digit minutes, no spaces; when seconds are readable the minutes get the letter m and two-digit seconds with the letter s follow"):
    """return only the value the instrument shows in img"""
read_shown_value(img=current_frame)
8h04
